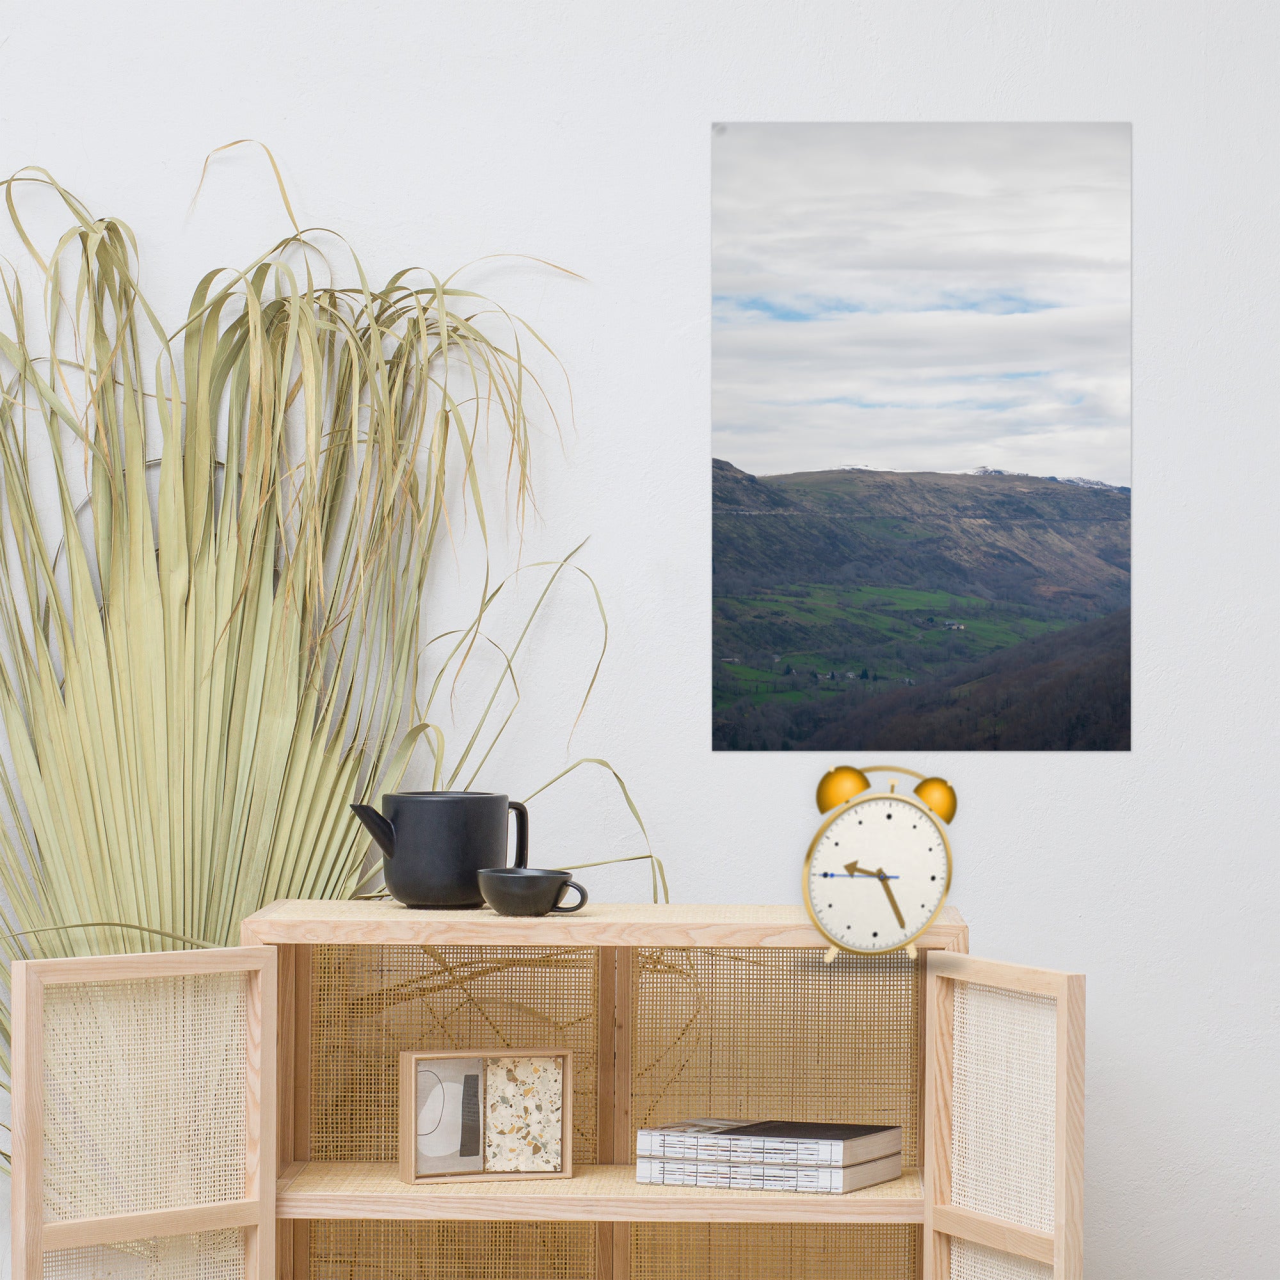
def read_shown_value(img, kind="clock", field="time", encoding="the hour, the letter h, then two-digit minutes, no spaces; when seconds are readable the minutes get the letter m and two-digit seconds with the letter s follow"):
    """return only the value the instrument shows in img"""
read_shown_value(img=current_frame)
9h24m45s
